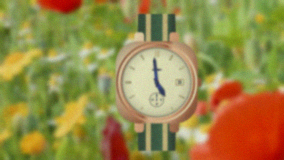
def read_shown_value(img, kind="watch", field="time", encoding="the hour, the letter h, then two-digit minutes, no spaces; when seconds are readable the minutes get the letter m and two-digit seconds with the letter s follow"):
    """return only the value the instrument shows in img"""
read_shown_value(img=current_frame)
4h59
